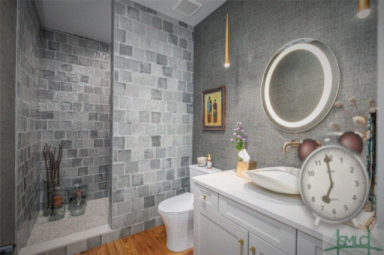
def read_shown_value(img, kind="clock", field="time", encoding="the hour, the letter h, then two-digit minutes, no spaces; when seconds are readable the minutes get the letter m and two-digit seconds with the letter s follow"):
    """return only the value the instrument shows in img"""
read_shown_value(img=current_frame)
6h59
